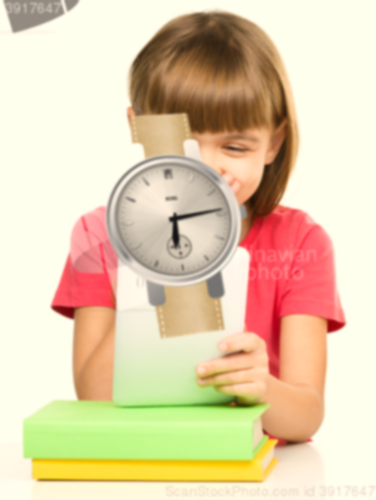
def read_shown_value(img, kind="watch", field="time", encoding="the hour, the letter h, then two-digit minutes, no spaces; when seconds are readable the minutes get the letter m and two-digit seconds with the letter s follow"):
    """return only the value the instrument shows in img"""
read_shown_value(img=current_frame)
6h14
